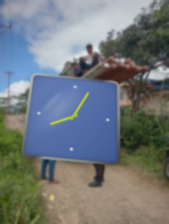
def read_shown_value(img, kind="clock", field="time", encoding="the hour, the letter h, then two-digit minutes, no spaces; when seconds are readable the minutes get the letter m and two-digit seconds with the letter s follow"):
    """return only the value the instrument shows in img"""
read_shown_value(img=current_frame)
8h04
